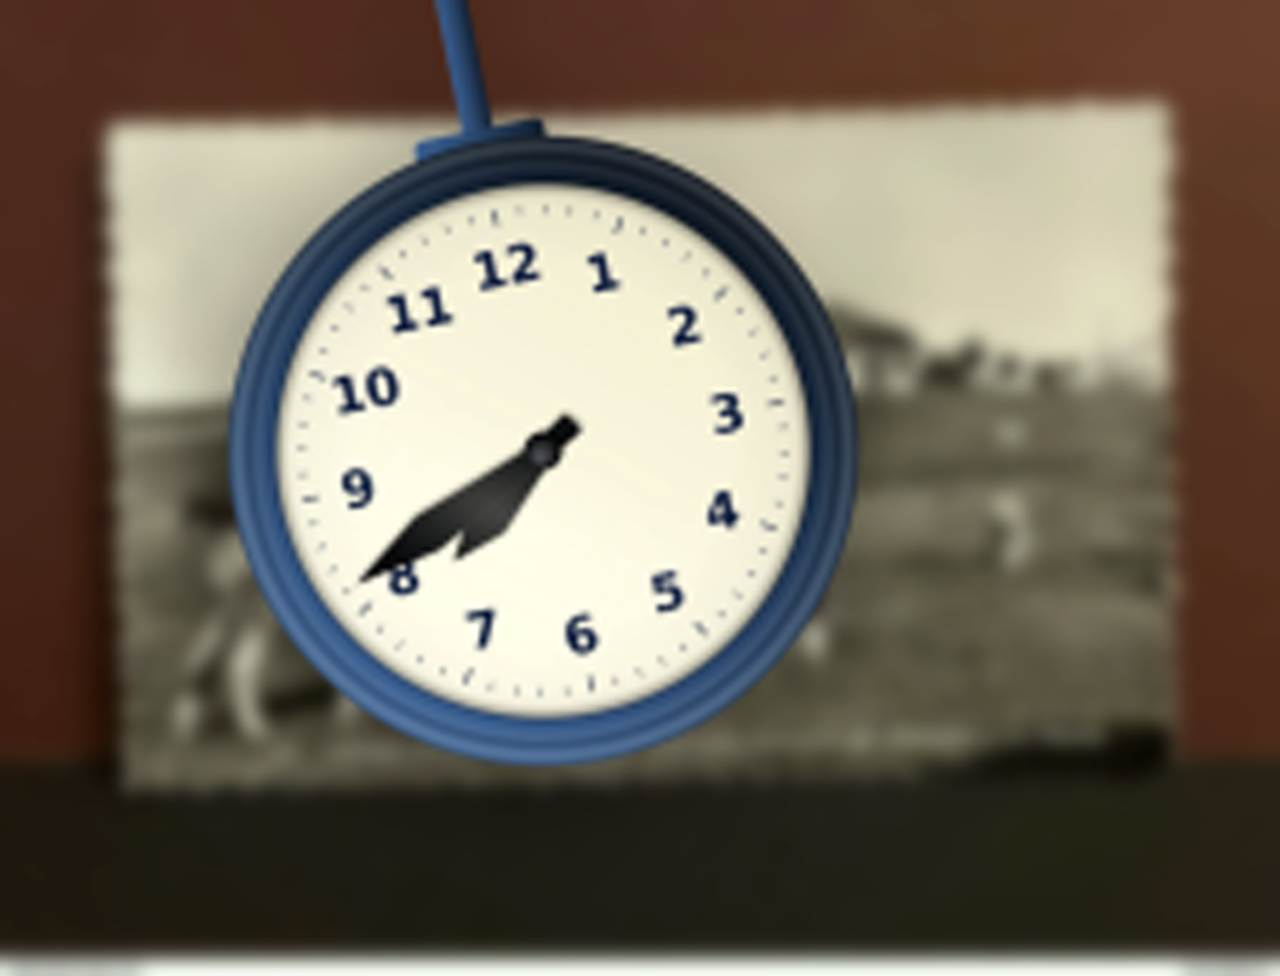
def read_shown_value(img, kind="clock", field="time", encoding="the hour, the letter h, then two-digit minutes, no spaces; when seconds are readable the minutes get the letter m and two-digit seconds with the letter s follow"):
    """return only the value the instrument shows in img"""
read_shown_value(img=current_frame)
7h41
